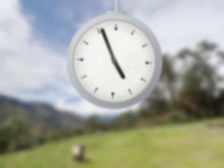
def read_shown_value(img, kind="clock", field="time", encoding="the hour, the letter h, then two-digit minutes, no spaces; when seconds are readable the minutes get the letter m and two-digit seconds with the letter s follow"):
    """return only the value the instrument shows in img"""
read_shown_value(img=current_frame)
4h56
